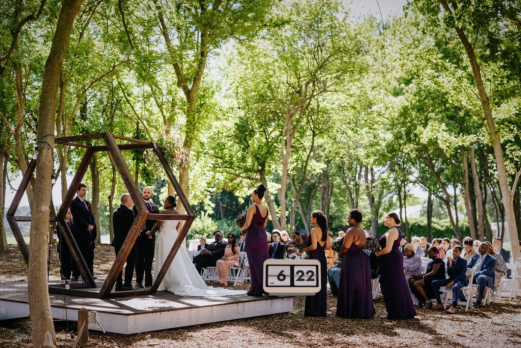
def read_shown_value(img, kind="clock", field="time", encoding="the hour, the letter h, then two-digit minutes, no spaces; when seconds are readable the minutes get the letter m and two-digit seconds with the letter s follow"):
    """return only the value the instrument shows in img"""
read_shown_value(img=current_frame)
6h22
